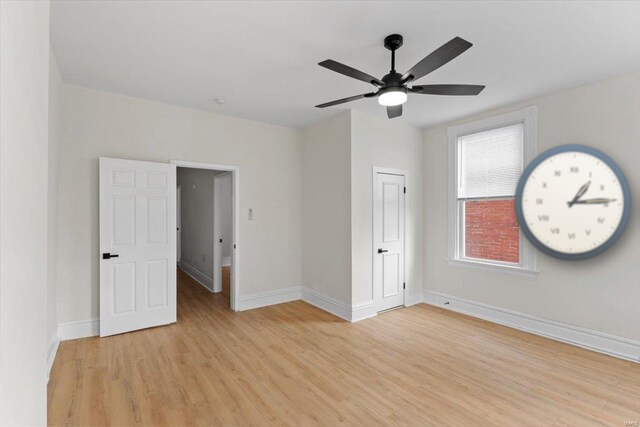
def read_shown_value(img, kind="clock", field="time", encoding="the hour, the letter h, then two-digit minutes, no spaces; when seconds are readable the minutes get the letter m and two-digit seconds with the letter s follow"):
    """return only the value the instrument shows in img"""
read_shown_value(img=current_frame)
1h14
